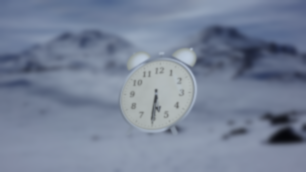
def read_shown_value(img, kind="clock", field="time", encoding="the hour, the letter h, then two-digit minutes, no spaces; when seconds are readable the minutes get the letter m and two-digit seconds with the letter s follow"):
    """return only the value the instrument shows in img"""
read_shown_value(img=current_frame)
5h30
